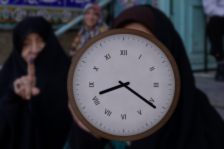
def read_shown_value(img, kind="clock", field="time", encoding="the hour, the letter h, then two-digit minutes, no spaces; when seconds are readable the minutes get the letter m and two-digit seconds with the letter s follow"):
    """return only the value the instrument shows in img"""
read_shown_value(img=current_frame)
8h21
